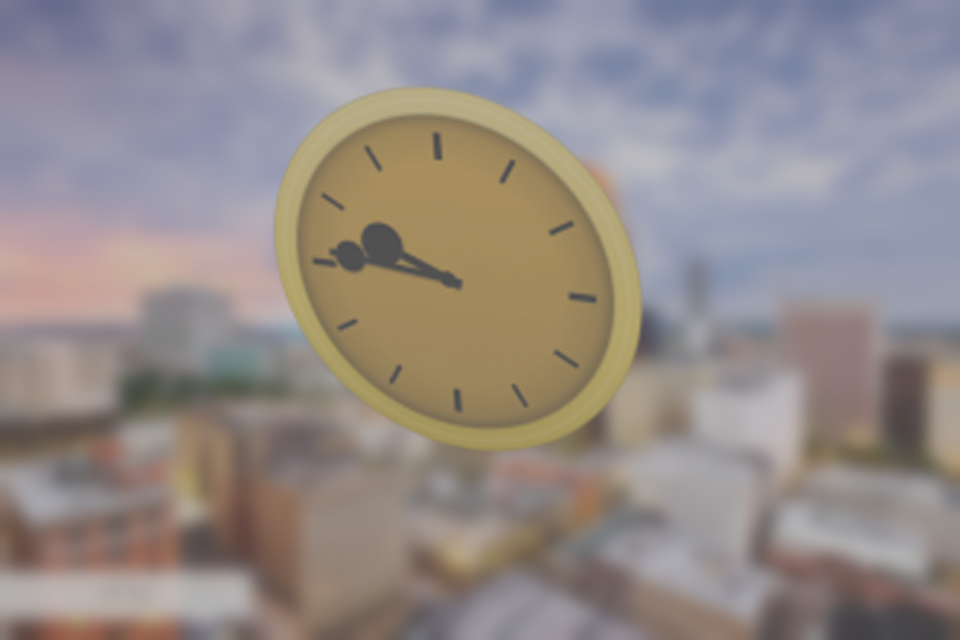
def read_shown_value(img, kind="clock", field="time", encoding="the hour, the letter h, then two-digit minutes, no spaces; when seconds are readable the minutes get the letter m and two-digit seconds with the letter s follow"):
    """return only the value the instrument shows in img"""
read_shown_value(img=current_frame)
9h46
